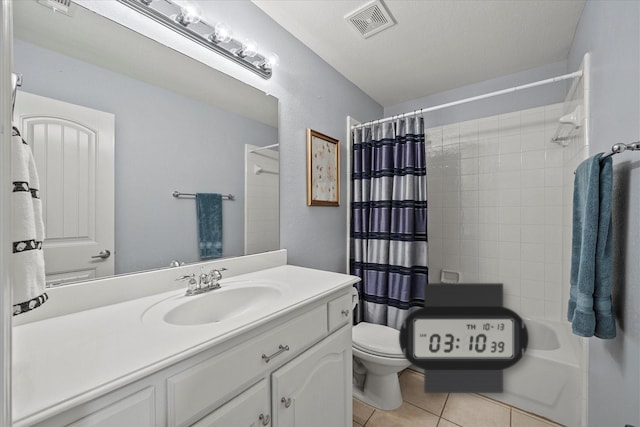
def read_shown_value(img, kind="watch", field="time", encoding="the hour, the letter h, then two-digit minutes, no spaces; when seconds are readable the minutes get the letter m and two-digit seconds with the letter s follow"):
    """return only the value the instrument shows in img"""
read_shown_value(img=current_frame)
3h10m39s
